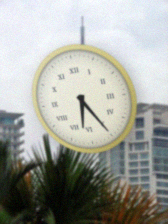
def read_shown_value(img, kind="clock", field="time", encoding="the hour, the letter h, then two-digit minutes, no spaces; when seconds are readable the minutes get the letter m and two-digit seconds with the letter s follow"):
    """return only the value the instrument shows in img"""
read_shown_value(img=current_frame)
6h25
